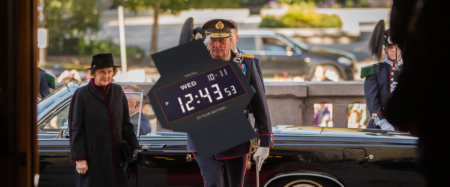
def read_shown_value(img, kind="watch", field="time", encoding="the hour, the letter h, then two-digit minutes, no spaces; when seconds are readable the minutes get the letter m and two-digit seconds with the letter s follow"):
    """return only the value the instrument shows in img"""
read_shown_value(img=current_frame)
12h43
